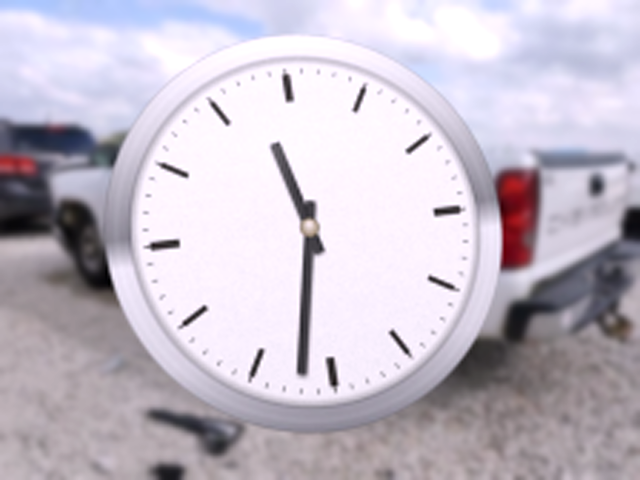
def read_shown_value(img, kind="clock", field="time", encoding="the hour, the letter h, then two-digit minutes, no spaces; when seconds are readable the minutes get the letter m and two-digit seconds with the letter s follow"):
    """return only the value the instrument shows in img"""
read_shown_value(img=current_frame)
11h32
